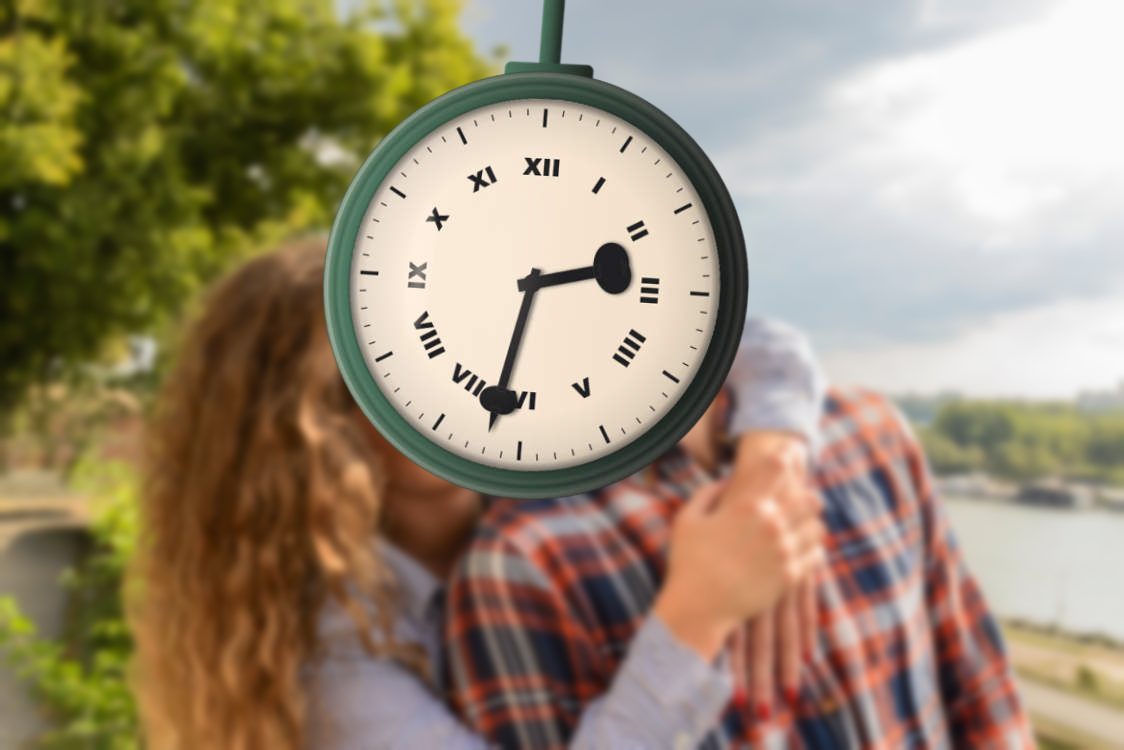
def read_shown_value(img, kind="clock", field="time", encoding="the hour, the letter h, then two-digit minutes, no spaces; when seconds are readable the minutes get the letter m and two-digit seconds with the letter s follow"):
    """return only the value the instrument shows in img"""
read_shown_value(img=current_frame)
2h32
